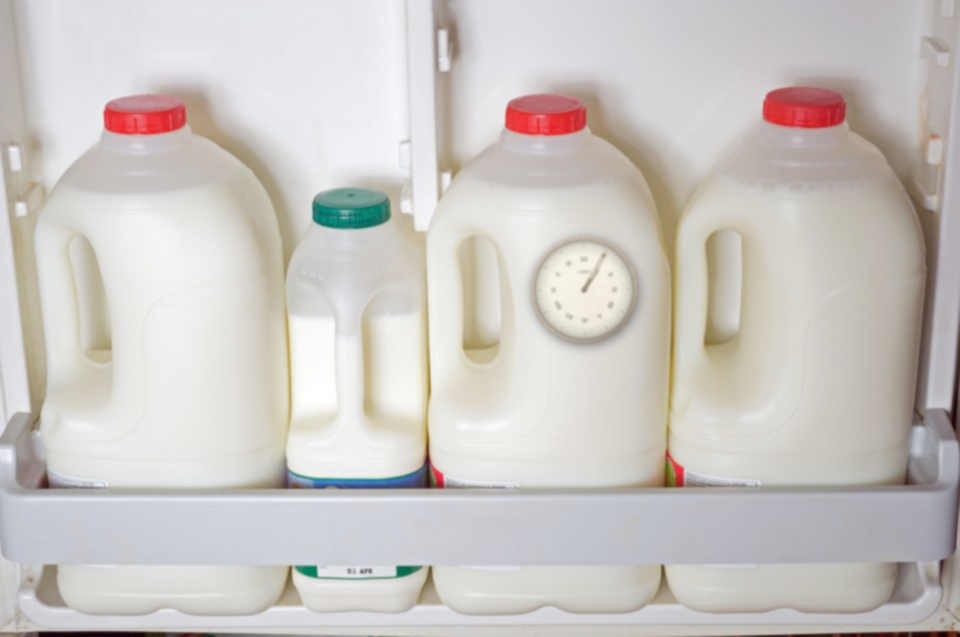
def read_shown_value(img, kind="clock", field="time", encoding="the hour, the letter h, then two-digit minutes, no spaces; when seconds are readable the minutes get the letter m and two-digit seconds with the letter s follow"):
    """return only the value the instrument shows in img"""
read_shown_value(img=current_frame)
1h05
